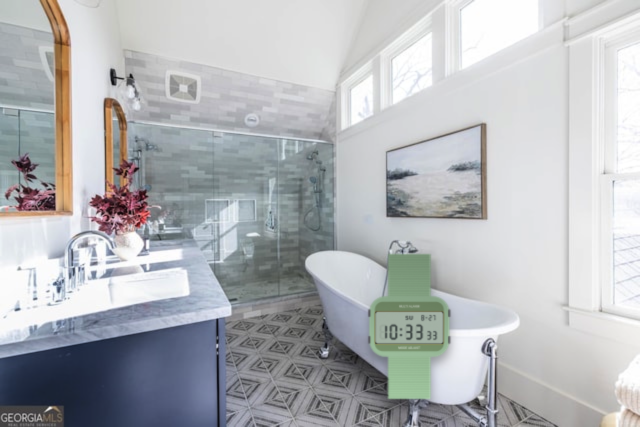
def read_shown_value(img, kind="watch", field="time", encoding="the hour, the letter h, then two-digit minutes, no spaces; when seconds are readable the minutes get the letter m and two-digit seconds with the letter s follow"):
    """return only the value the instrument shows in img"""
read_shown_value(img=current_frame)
10h33
